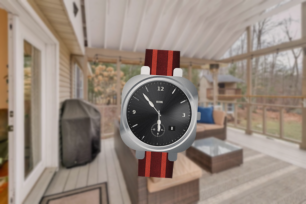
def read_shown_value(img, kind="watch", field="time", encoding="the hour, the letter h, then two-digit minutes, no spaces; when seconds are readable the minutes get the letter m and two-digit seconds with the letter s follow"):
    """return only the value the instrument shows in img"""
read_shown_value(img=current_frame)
5h53
